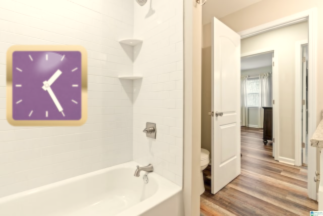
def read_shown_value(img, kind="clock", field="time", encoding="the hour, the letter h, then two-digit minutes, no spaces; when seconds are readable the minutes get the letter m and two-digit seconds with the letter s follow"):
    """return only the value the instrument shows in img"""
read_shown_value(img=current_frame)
1h25
